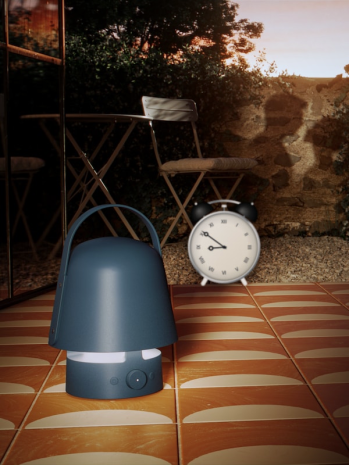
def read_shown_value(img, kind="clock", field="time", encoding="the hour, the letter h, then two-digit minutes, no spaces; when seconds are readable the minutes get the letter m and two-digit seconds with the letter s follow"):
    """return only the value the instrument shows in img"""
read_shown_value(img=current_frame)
8h51
